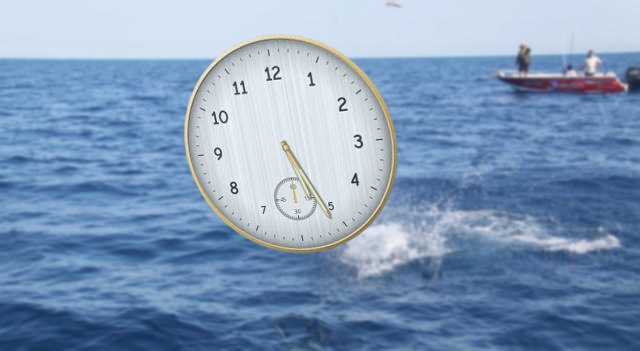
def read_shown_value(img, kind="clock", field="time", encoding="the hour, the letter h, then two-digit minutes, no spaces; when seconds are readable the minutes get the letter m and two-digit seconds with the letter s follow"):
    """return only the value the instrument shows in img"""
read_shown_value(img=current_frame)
5h26
